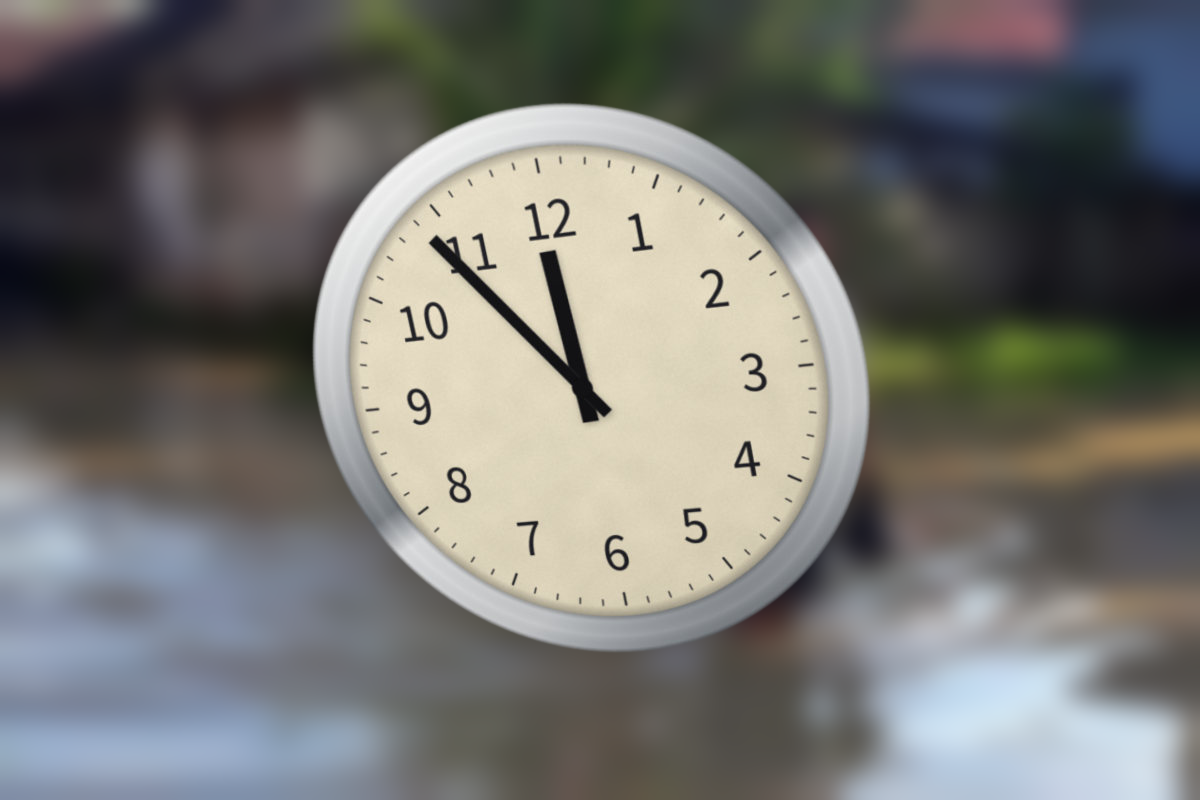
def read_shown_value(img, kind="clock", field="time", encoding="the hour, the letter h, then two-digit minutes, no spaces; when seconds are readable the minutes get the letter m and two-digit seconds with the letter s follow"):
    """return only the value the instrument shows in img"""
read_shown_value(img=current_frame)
11h54
